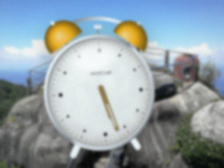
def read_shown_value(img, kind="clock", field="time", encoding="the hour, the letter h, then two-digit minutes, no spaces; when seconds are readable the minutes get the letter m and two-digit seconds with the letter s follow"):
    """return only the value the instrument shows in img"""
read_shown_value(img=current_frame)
5h27
